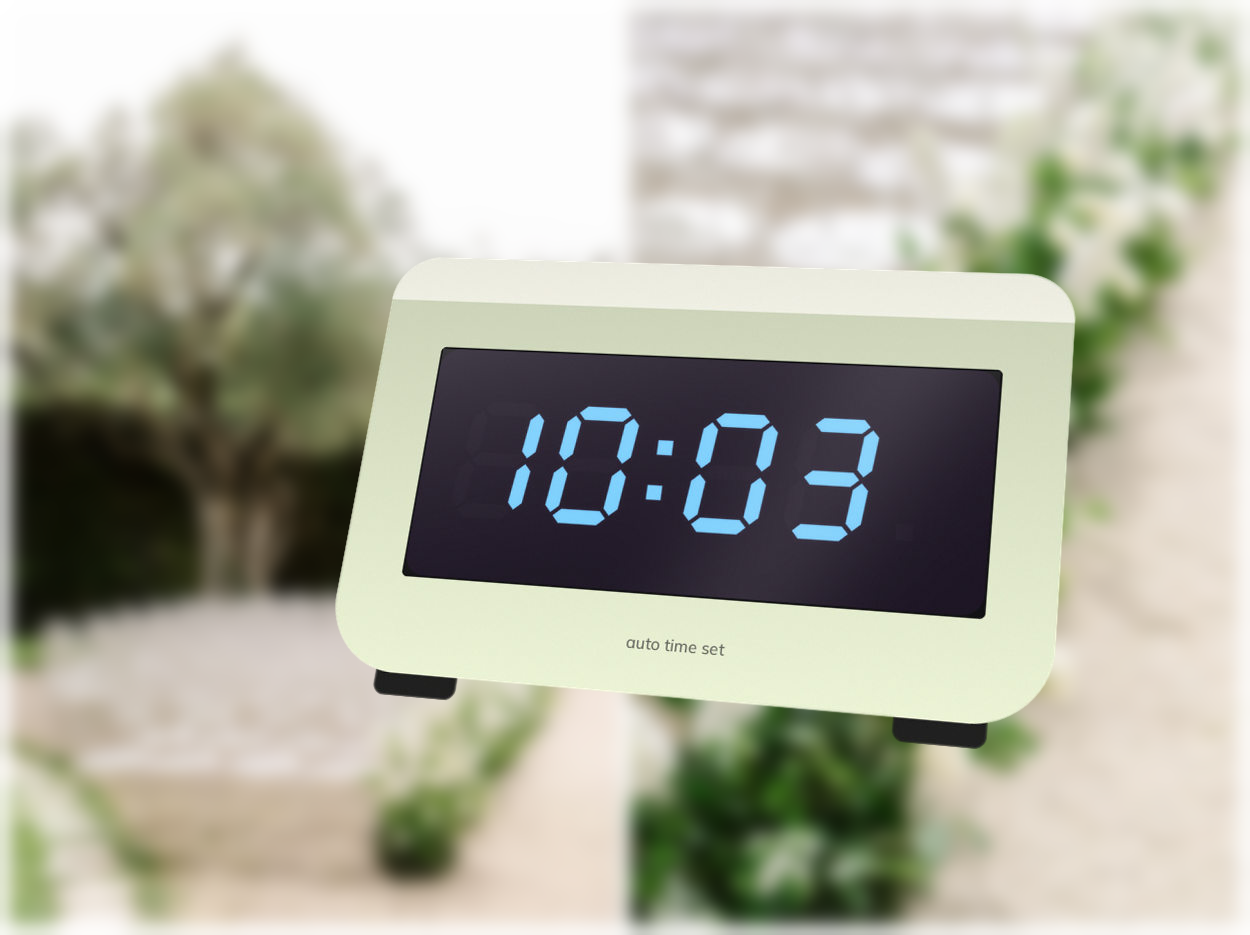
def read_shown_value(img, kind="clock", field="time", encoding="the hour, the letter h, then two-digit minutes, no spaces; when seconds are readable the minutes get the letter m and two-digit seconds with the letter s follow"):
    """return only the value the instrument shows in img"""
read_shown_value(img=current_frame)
10h03
